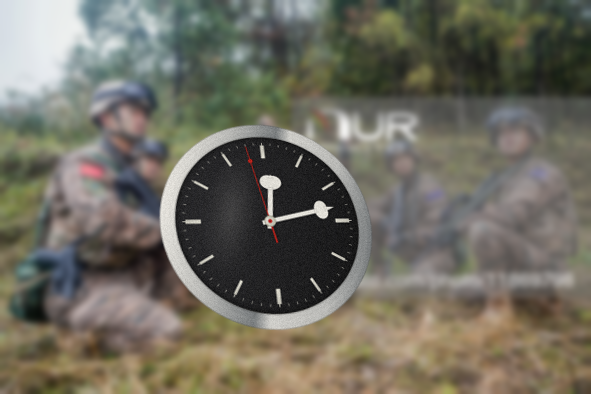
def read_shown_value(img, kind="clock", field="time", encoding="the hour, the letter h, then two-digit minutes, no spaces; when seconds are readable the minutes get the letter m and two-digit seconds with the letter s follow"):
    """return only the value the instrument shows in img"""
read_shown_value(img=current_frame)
12h12m58s
